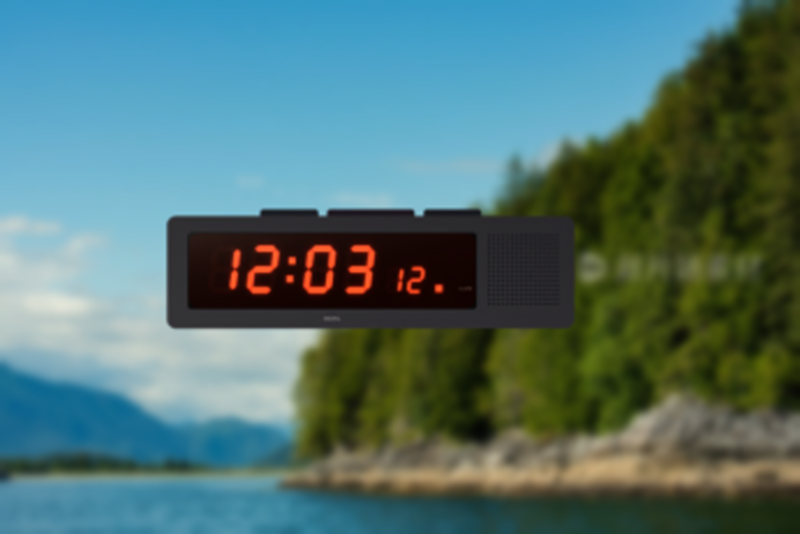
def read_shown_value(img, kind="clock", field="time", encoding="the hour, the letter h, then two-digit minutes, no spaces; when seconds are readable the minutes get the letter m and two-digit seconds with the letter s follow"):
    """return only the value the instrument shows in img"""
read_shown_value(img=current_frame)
12h03m12s
